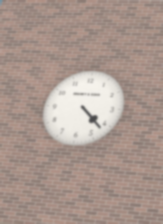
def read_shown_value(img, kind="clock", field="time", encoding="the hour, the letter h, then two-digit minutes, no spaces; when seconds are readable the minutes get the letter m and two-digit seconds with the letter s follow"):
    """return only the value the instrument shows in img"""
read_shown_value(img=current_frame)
4h22
